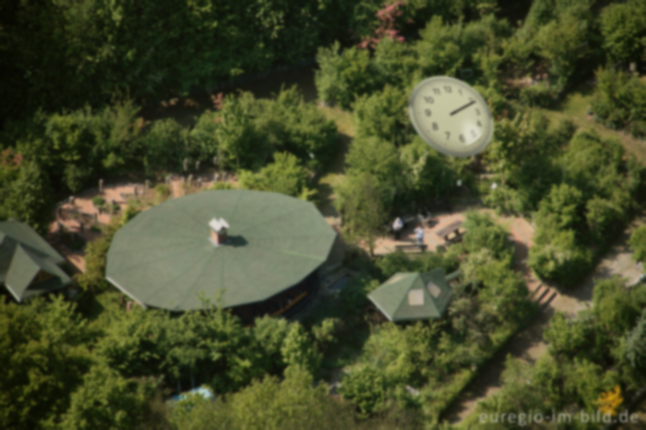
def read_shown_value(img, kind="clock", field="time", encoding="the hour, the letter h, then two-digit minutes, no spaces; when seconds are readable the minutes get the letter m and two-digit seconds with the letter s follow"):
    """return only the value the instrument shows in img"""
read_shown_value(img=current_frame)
2h11
